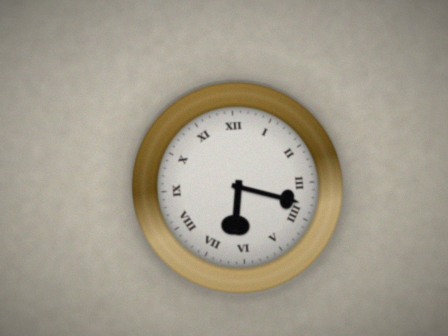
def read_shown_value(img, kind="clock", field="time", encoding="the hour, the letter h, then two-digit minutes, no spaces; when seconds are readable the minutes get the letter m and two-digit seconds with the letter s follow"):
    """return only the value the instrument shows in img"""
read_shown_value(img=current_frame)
6h18
